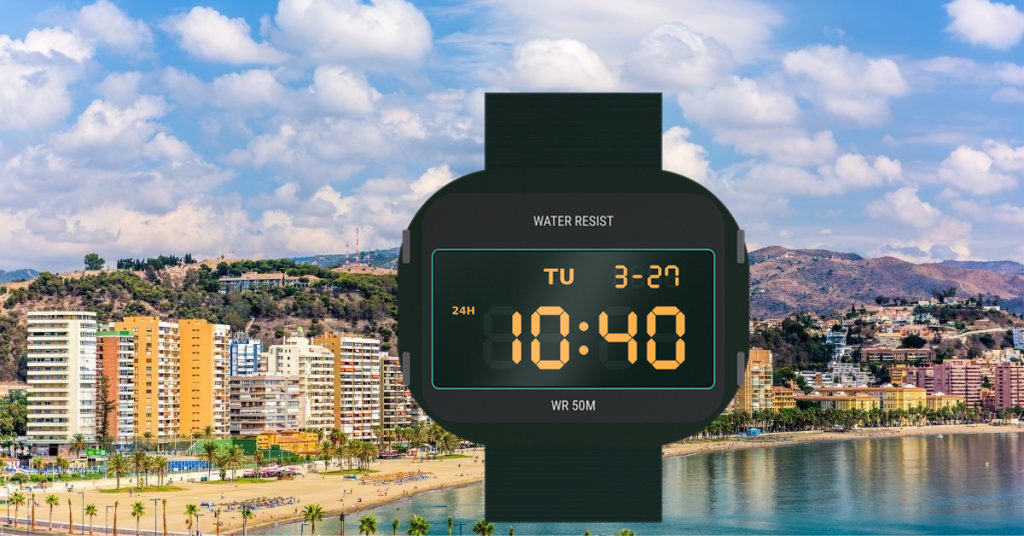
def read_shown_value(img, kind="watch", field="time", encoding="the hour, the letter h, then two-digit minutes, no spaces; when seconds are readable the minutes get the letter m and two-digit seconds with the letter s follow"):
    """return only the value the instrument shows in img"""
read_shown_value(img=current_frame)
10h40
